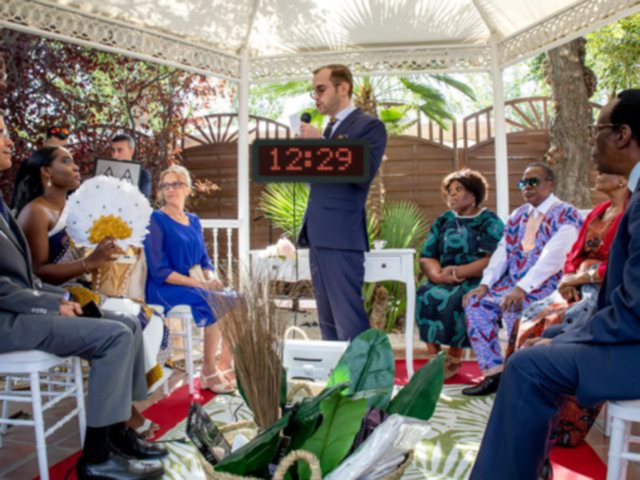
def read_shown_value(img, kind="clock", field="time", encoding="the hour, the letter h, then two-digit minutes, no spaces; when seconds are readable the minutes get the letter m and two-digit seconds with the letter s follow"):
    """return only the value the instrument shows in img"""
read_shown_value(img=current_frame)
12h29
